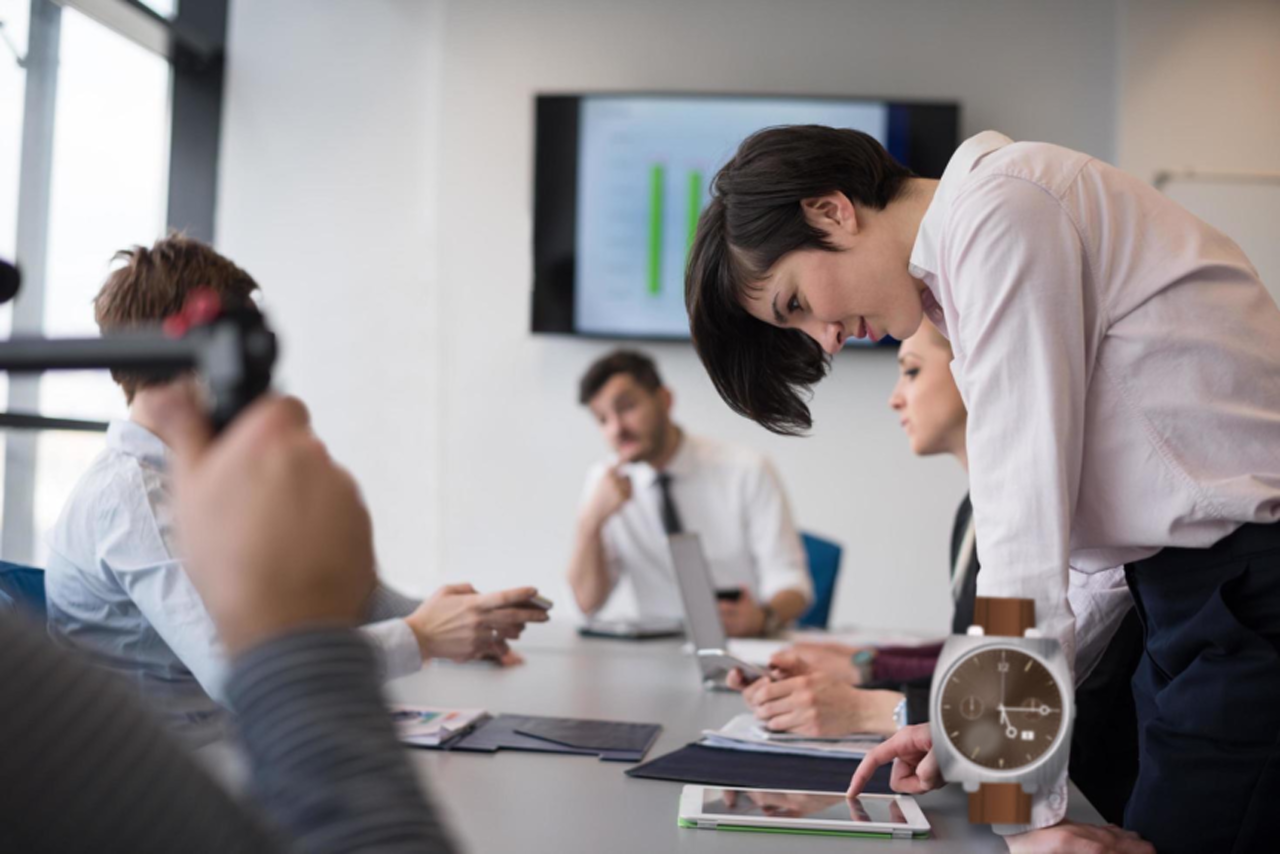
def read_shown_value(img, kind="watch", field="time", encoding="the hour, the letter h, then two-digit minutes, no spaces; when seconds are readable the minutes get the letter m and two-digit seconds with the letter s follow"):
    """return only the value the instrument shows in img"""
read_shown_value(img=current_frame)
5h15
